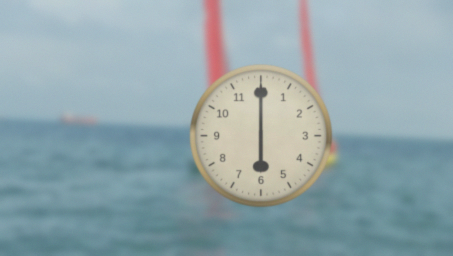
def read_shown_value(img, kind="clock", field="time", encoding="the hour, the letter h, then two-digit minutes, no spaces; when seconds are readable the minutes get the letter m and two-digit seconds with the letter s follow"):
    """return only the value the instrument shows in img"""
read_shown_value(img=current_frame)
6h00
